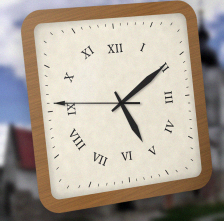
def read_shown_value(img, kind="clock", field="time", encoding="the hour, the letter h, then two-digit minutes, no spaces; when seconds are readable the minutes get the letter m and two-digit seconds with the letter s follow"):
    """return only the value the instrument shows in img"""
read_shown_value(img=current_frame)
5h09m46s
